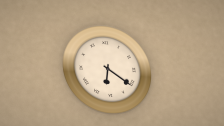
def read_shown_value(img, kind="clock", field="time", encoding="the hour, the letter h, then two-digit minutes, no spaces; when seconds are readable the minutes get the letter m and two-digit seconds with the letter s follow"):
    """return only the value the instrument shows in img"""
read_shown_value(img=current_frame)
6h21
